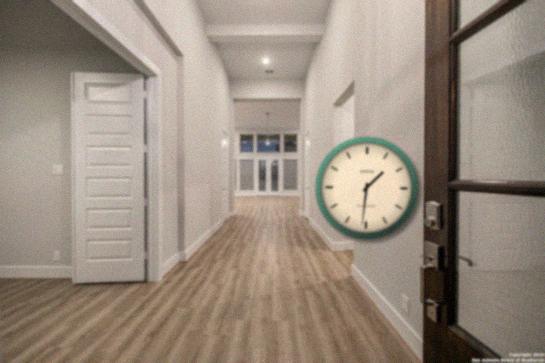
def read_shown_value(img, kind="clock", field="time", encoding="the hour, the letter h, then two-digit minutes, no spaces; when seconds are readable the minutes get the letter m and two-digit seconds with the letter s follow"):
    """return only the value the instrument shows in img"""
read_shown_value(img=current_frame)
1h31
